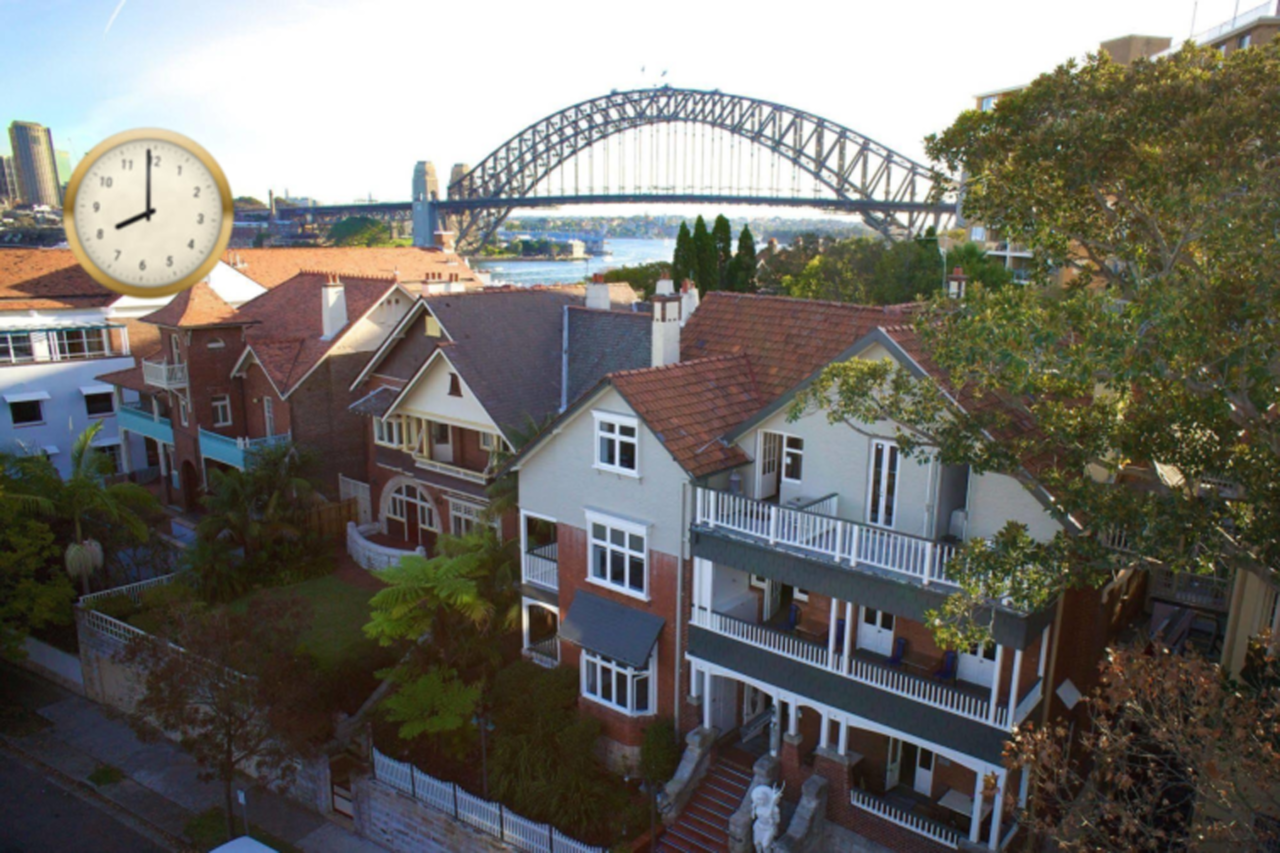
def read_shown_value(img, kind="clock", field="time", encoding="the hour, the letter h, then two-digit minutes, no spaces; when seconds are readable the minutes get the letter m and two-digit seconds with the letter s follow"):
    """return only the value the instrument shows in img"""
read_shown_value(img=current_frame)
7h59
